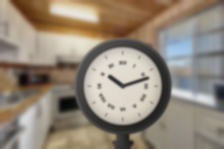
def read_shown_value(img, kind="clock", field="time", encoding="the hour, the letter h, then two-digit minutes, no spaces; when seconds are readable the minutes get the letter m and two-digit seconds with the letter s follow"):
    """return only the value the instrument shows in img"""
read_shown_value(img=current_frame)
10h12
